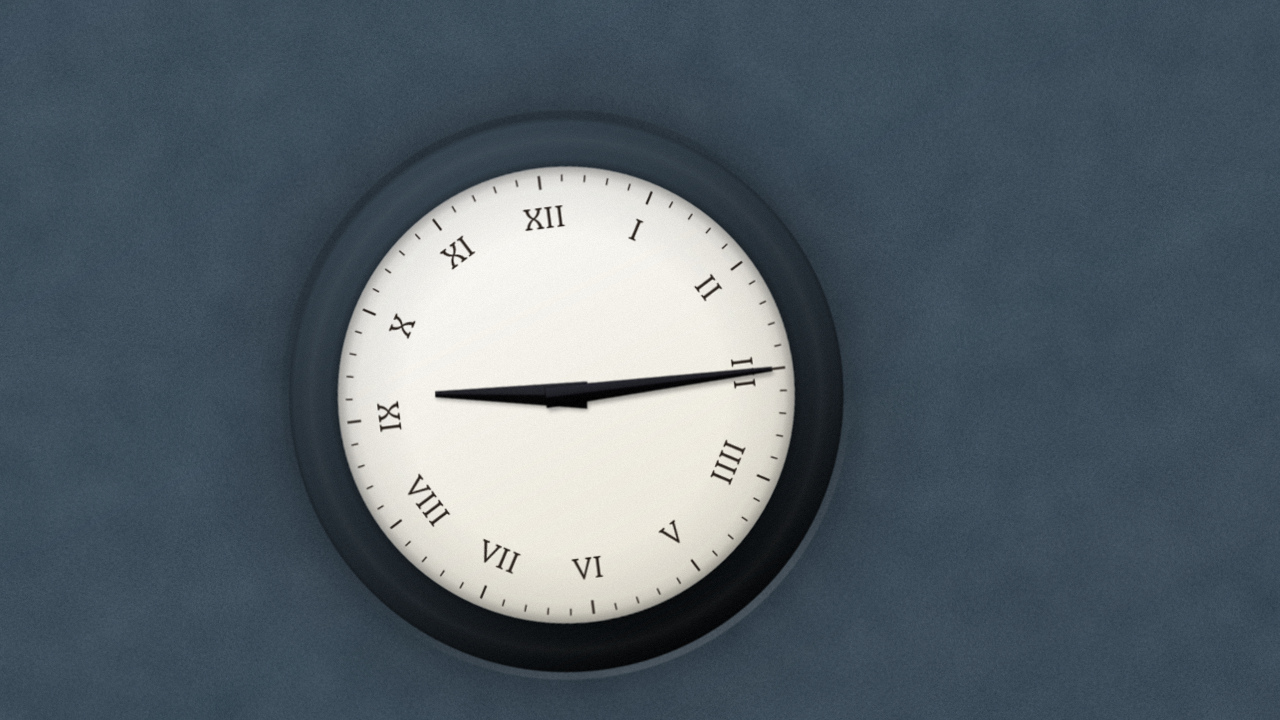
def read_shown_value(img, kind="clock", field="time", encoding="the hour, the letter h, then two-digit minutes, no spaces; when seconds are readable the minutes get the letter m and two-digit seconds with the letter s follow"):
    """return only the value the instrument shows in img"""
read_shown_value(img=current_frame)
9h15
